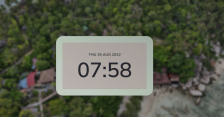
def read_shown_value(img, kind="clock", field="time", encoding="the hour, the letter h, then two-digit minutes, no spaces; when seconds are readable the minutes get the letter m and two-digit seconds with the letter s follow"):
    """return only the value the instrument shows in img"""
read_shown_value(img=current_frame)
7h58
